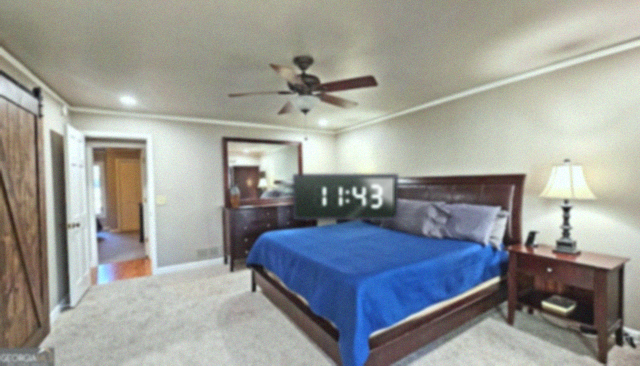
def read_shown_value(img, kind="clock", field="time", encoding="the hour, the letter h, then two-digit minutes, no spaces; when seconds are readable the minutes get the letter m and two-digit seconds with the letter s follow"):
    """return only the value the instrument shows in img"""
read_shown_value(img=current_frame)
11h43
